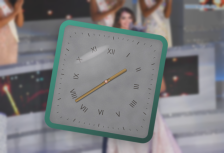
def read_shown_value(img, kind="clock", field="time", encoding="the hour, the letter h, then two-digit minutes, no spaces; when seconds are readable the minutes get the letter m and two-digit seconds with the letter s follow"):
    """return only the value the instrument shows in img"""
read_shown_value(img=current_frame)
1h38
